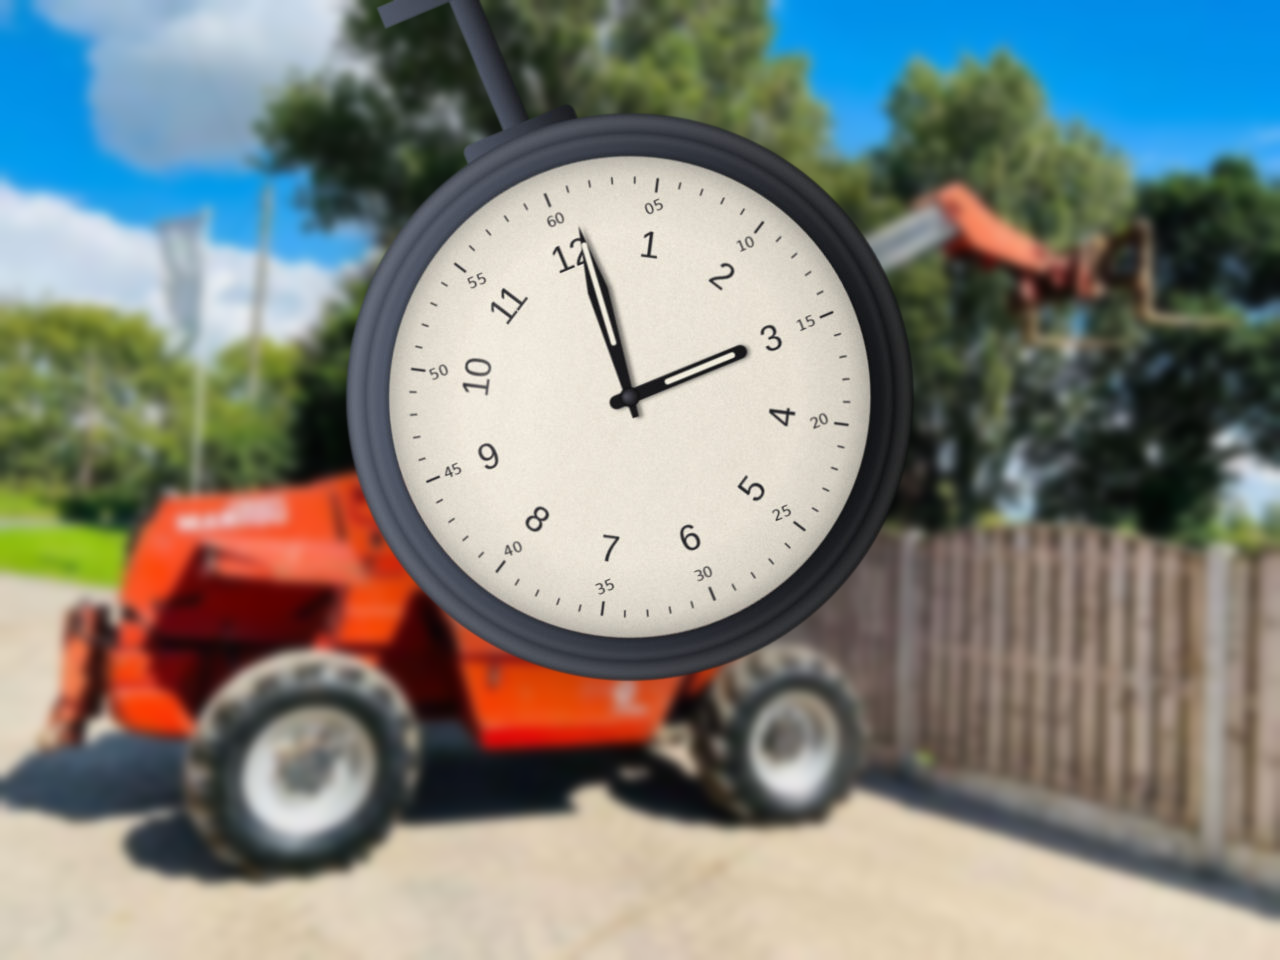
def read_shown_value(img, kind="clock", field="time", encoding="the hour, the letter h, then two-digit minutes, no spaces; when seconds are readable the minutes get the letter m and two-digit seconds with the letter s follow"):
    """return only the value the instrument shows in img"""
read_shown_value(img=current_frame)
3h01
